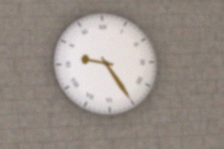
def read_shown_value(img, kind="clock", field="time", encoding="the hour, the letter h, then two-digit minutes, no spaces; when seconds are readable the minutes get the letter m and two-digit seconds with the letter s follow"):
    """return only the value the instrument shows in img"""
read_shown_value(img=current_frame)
9h25
